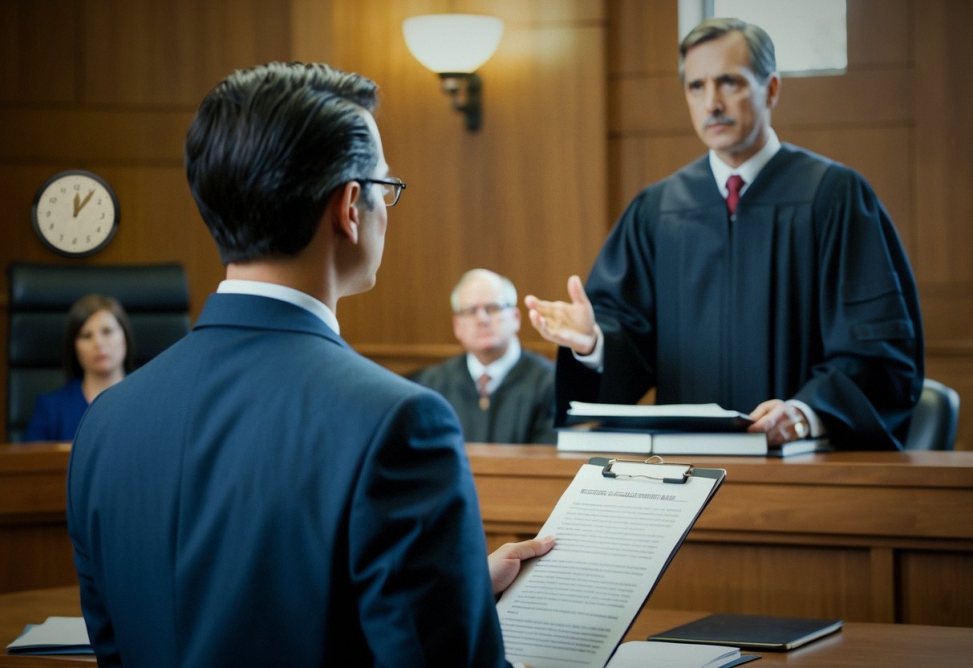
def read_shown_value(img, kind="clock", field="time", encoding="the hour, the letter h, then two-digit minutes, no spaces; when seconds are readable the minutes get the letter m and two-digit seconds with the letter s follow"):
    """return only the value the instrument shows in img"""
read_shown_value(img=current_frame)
12h06
